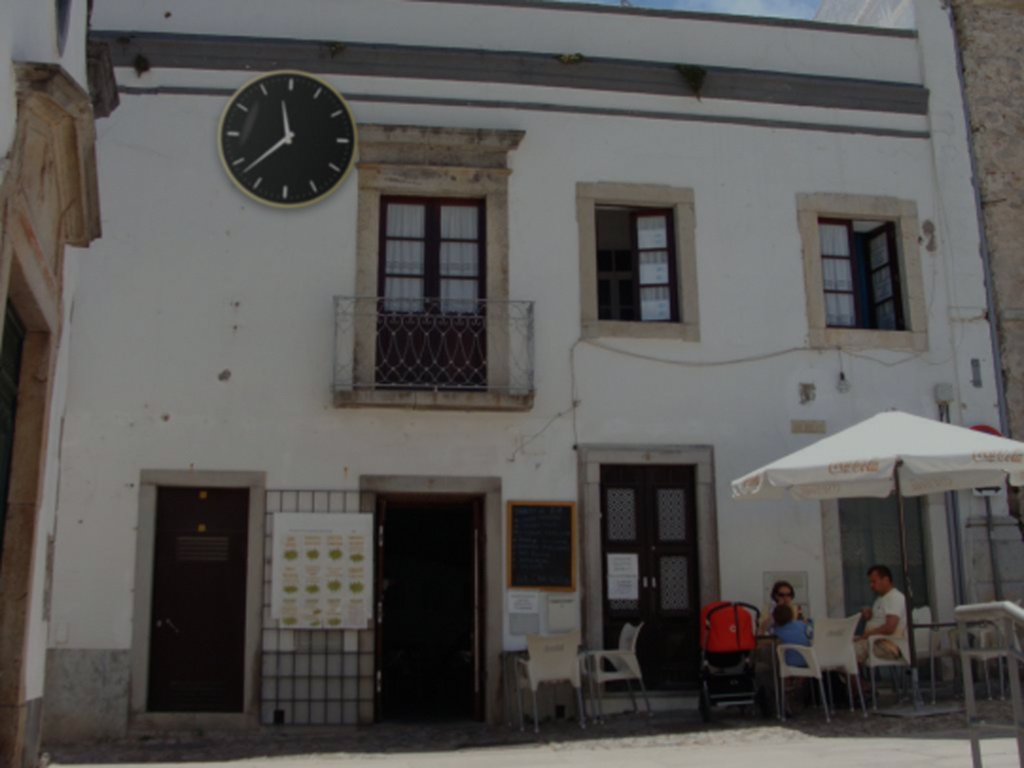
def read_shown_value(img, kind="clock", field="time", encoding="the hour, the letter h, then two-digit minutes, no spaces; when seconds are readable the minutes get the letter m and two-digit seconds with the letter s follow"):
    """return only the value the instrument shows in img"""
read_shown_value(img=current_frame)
11h38
